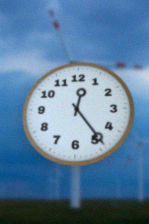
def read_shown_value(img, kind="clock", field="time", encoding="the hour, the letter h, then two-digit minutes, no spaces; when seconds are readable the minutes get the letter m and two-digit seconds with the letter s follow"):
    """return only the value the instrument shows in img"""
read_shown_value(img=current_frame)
12h24
